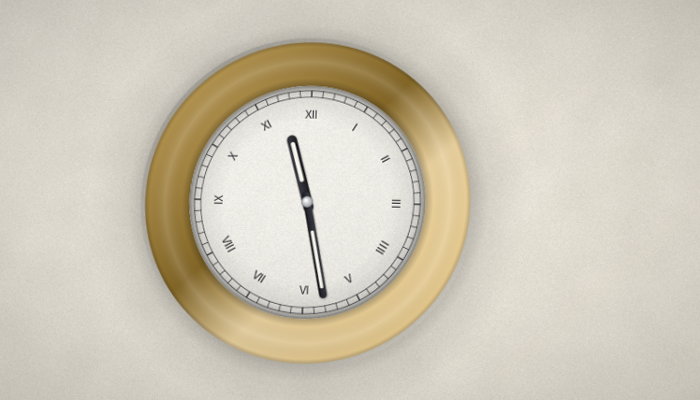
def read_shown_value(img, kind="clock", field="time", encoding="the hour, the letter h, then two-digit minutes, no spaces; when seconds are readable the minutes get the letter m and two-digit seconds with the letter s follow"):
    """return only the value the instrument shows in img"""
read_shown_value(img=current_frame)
11h28
